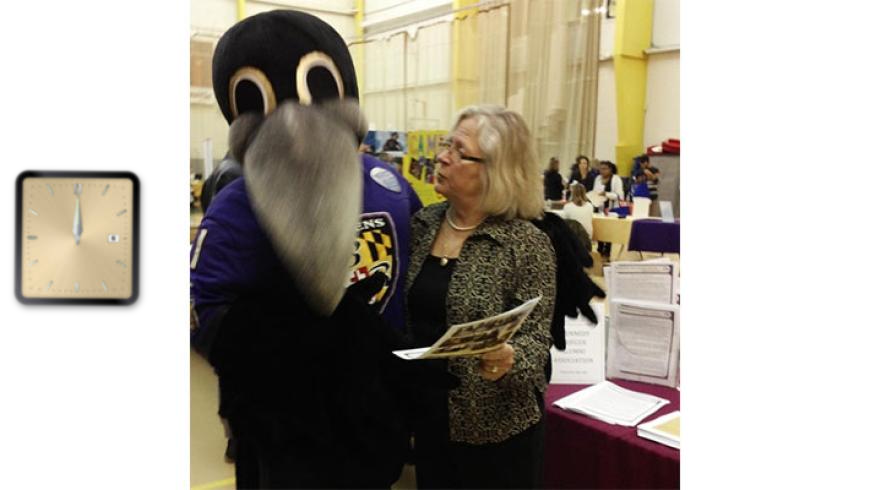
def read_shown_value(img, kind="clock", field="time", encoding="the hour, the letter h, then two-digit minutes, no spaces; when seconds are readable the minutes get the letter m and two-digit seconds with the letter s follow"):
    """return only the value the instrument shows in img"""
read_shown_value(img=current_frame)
12h00
